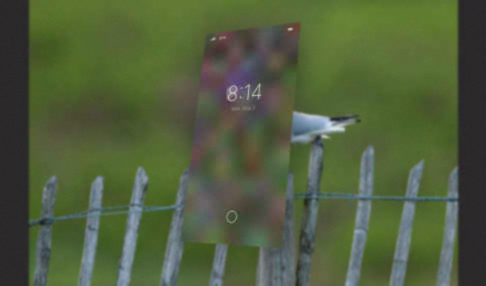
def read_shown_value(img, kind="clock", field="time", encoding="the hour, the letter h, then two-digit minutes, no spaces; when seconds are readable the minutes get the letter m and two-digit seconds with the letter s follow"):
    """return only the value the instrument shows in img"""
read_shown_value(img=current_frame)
8h14
